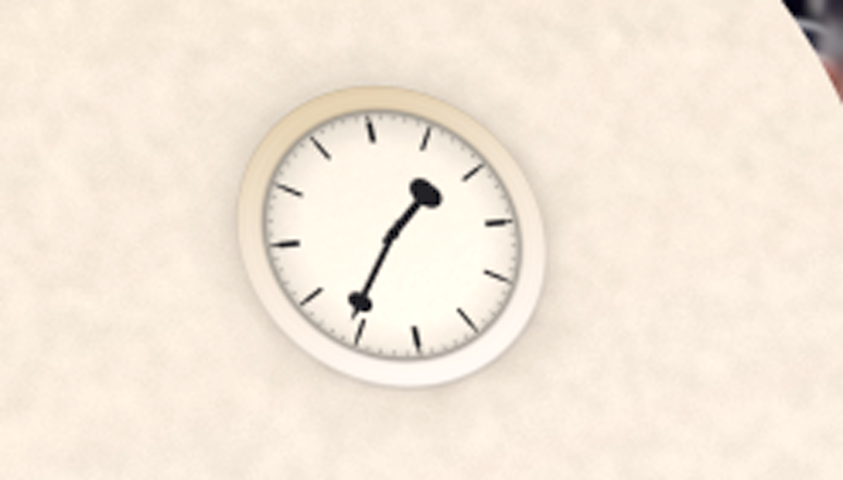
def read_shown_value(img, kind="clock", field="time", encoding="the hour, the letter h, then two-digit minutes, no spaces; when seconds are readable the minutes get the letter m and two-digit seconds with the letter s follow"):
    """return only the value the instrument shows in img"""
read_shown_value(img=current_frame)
1h36
